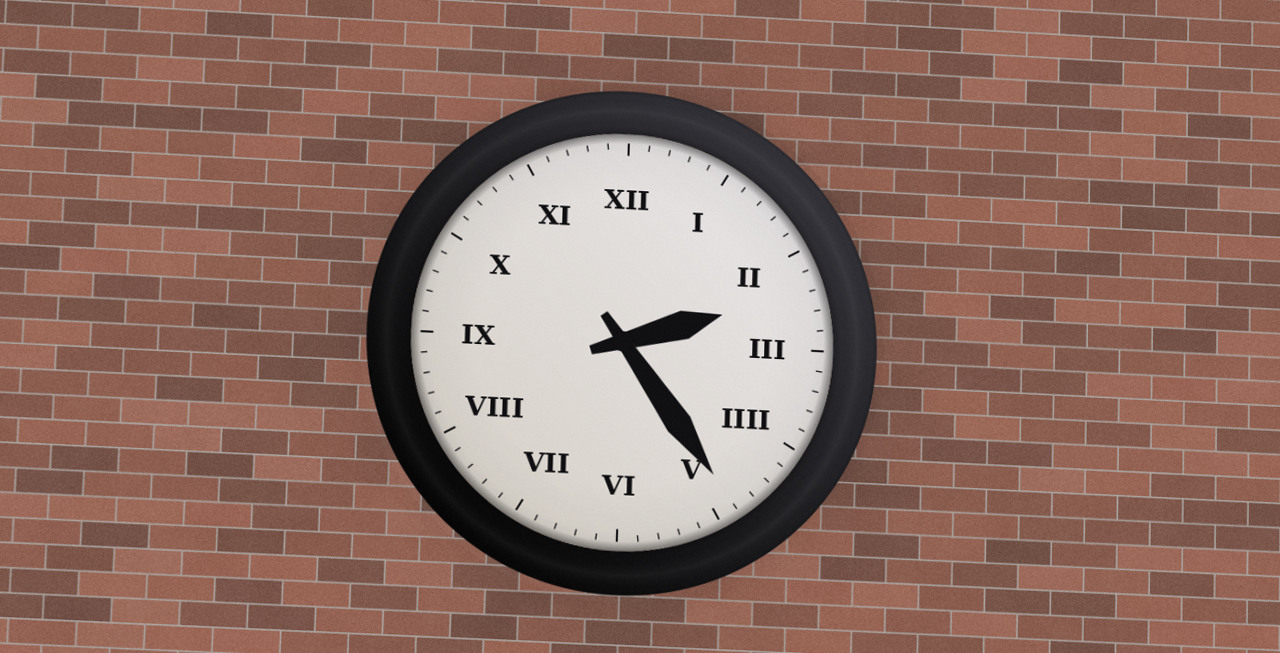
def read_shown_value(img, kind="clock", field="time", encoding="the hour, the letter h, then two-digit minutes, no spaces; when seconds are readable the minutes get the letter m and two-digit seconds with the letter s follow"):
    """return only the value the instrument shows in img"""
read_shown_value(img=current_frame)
2h24
